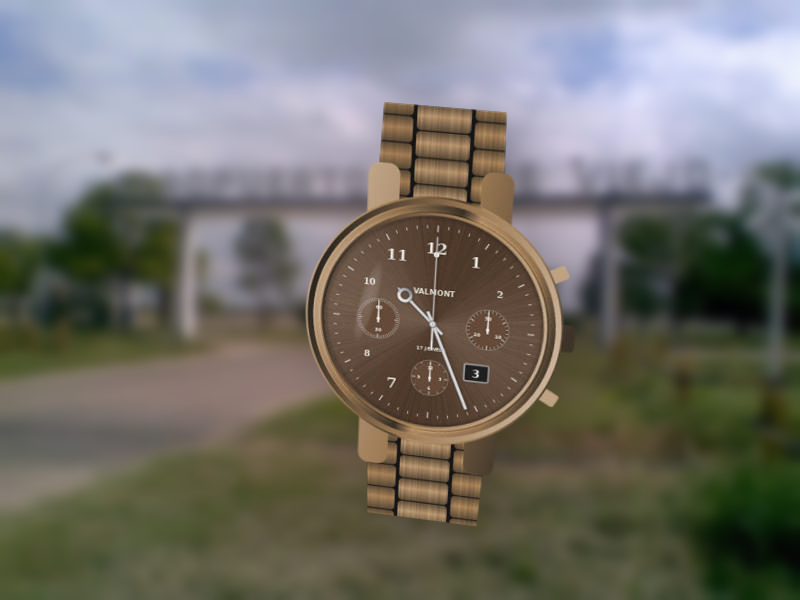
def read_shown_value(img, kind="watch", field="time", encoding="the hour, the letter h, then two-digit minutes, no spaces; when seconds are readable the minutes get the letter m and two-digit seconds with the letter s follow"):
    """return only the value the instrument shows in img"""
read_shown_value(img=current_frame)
10h26
